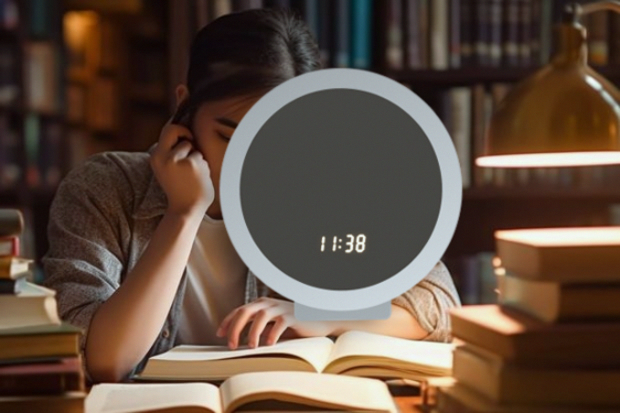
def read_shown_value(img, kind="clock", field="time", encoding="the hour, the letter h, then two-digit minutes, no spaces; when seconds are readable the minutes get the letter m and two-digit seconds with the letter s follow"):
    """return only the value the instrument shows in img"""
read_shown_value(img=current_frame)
11h38
